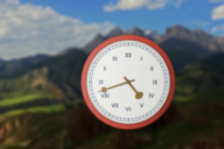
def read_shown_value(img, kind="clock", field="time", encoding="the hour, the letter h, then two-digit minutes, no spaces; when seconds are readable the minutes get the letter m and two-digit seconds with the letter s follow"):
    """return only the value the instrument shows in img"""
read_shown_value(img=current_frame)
4h42
